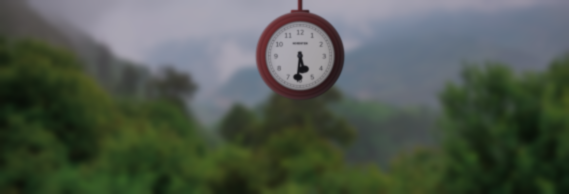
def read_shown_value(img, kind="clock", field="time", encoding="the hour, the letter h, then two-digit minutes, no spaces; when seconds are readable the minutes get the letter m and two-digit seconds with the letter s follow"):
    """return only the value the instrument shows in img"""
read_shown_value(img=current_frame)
5h31
